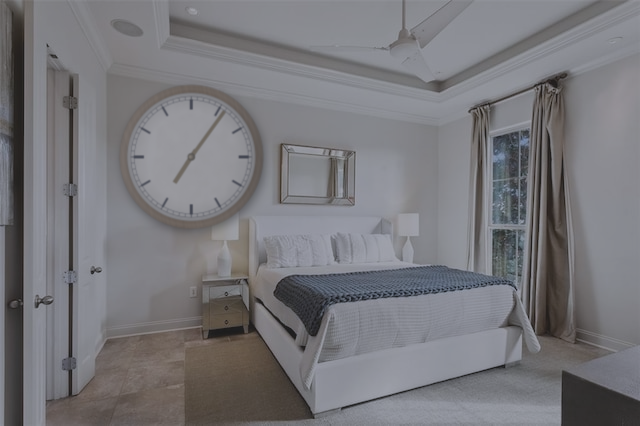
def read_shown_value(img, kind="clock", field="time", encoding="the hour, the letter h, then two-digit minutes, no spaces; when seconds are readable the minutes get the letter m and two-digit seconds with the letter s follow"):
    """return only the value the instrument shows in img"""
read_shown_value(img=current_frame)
7h06
